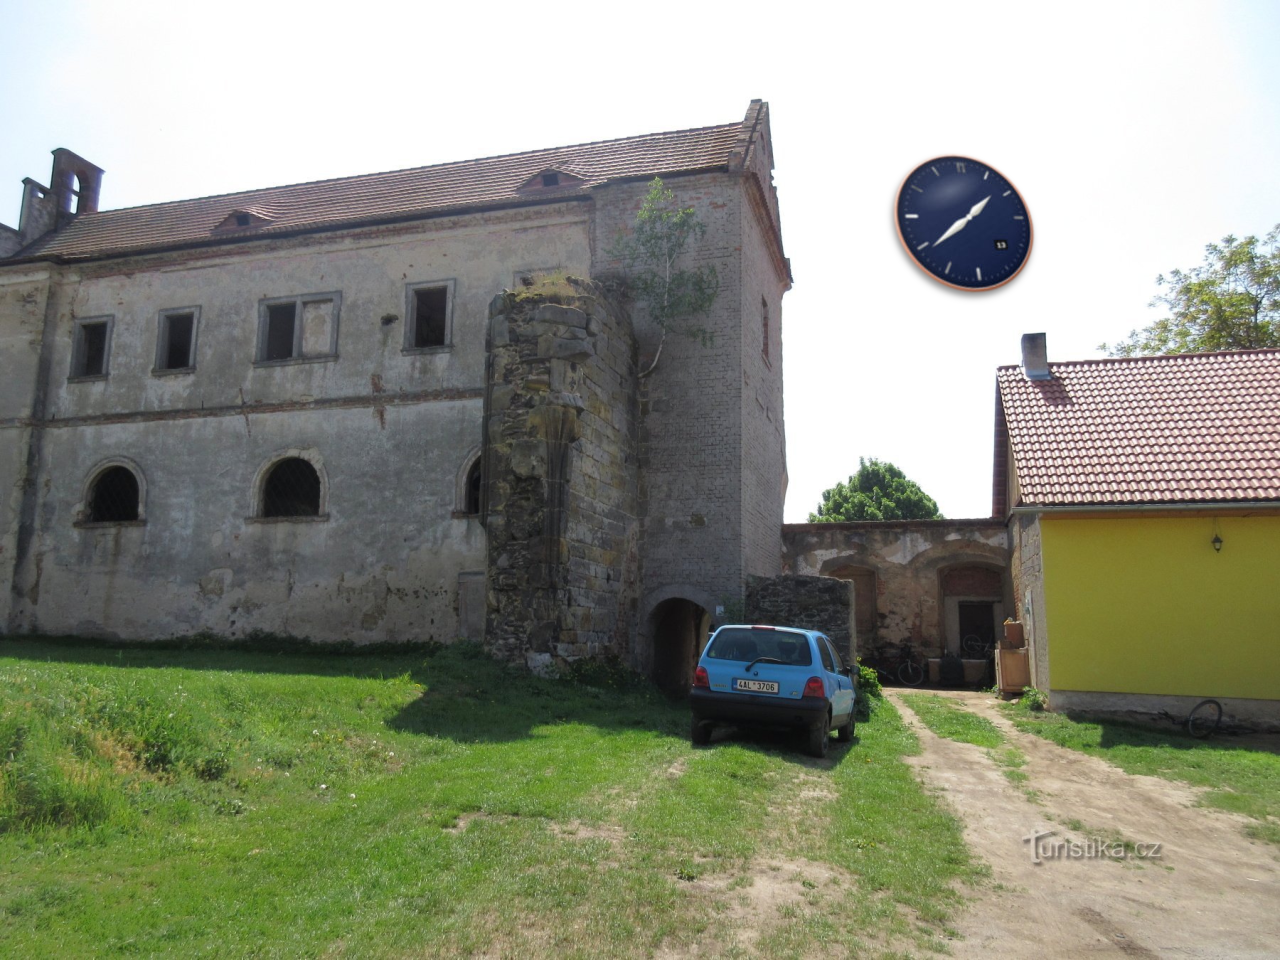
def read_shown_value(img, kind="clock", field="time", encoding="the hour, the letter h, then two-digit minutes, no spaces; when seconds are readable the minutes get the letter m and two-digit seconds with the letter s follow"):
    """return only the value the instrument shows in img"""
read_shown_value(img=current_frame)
1h39
